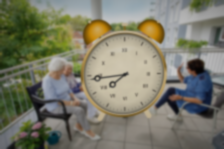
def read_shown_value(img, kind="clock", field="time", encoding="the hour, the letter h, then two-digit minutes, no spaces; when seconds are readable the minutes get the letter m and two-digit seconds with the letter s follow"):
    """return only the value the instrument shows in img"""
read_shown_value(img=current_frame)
7h44
